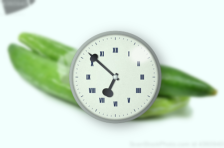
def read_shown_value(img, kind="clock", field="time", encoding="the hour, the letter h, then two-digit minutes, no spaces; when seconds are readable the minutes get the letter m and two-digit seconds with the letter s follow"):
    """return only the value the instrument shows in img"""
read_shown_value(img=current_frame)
6h52
